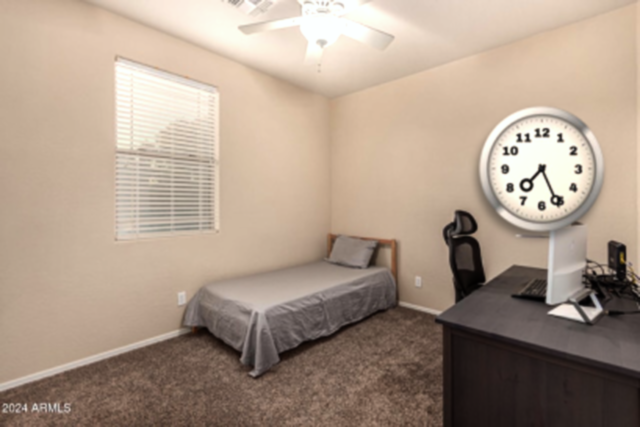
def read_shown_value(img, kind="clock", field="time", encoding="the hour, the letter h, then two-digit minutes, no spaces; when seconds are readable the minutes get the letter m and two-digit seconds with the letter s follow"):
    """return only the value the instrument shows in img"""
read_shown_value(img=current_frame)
7h26
